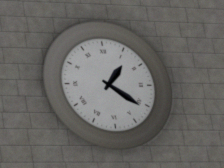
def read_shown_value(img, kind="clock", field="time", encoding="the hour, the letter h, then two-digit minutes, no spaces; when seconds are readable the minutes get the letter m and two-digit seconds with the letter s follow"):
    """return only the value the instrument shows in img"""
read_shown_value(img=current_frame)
1h21
